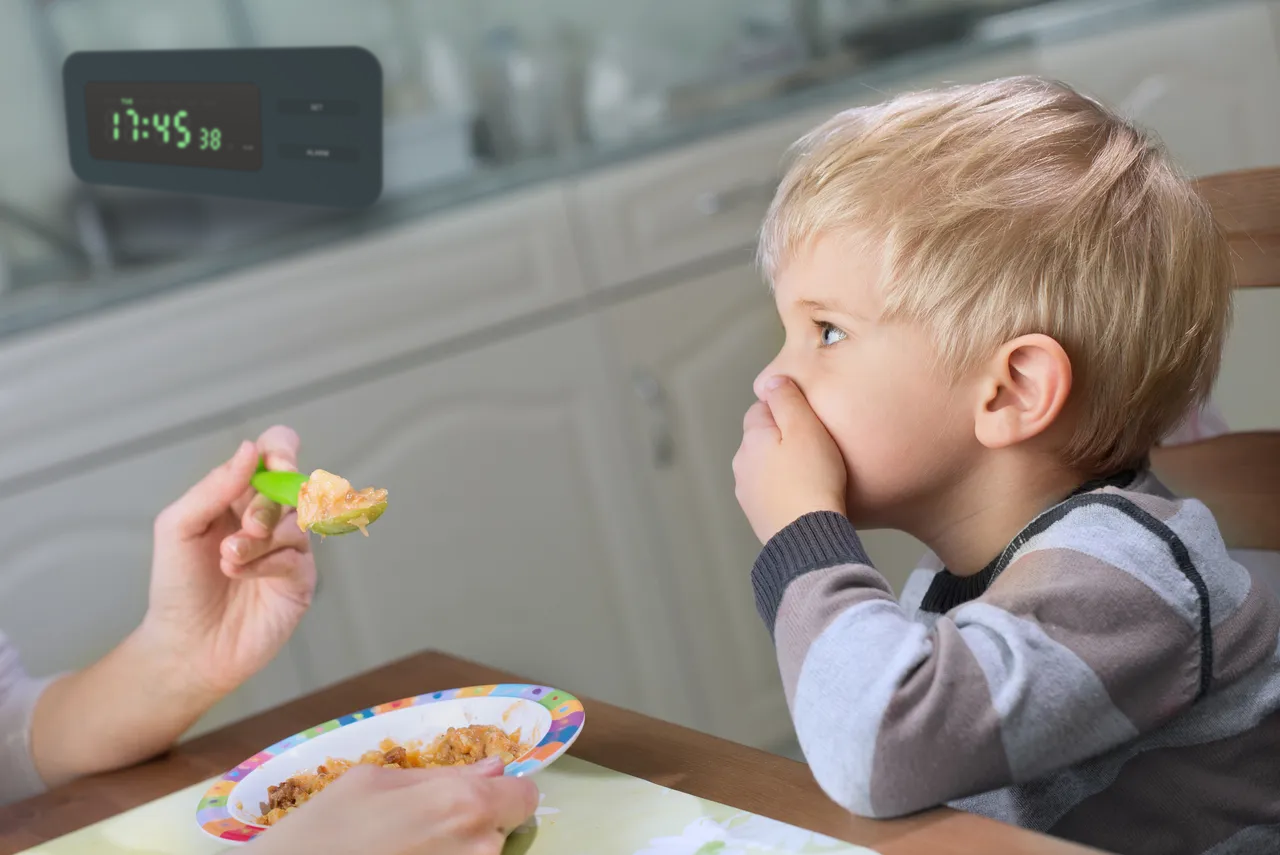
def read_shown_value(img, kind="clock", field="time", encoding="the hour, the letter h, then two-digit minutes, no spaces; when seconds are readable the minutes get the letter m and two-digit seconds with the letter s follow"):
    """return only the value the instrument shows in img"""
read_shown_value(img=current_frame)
17h45m38s
